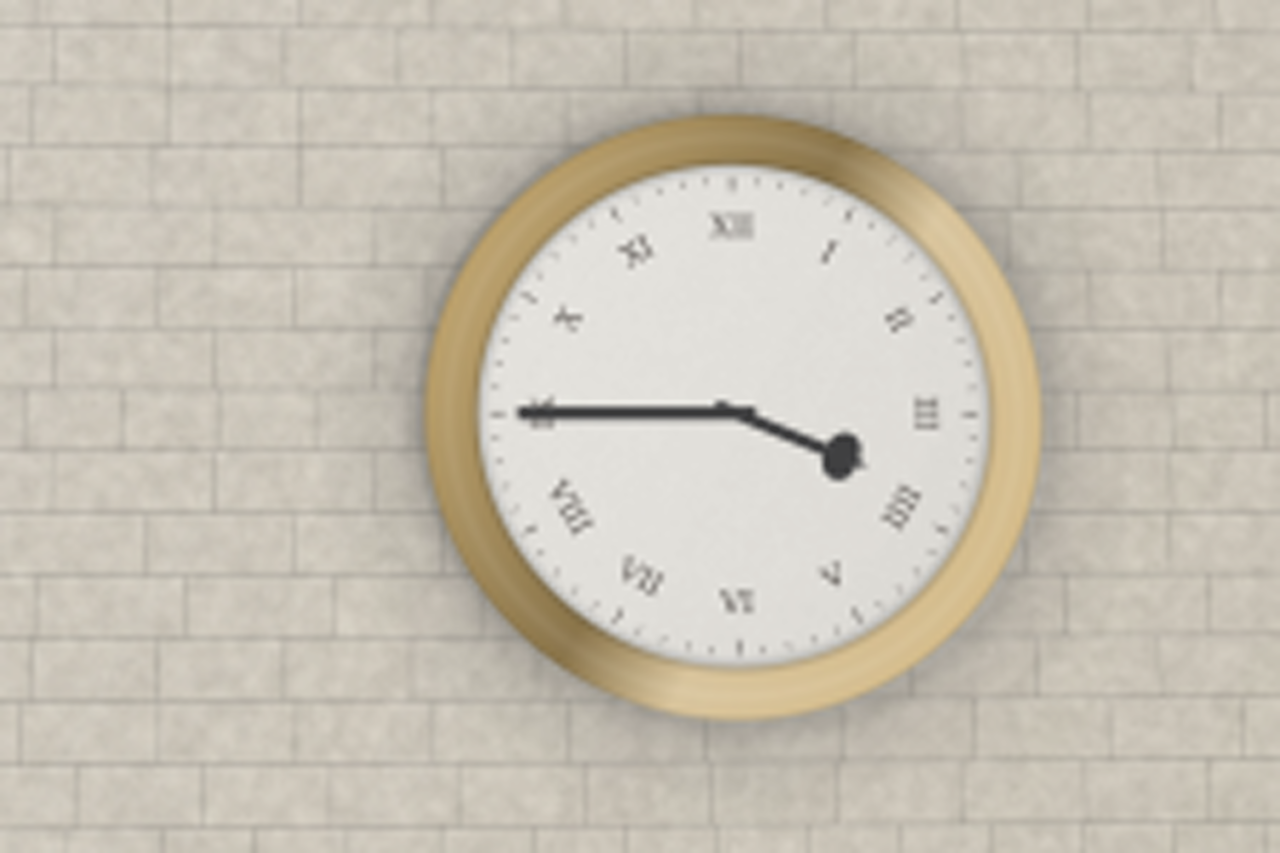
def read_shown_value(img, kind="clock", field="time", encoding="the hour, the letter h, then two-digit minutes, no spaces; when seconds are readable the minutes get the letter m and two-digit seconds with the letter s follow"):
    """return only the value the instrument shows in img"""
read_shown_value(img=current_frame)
3h45
